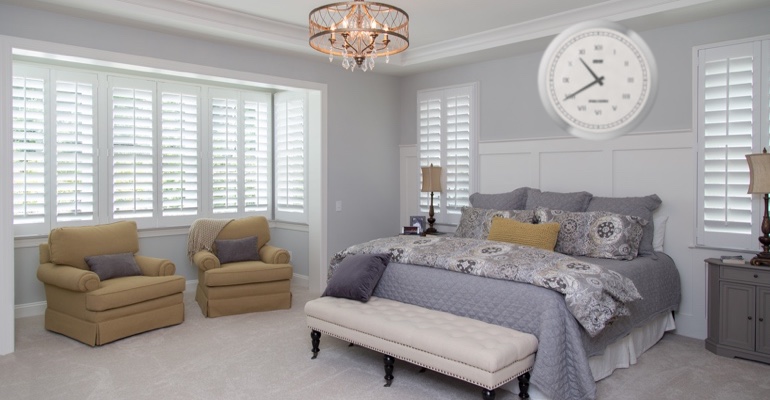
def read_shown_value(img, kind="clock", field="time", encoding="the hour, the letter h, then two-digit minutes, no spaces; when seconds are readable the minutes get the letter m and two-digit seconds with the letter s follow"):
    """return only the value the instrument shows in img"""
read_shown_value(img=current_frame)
10h40
